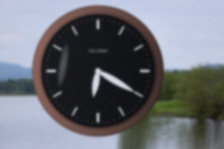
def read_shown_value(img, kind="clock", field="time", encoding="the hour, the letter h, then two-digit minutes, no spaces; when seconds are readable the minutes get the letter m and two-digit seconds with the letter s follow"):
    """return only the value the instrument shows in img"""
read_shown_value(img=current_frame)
6h20
